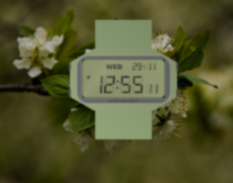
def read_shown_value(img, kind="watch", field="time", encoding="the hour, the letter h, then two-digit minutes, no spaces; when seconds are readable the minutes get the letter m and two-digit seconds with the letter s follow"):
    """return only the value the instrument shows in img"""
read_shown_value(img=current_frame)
12h55
